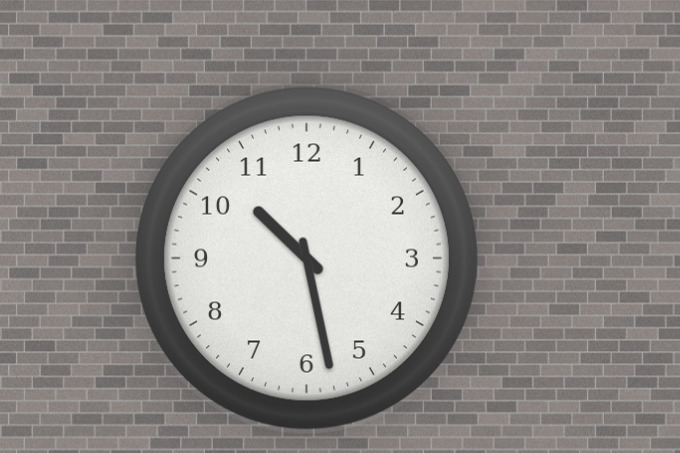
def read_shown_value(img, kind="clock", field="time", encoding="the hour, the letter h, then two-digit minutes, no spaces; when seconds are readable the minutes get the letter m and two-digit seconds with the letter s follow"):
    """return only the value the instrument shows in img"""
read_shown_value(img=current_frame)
10h28
